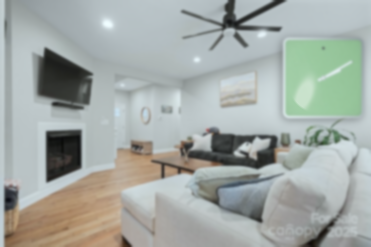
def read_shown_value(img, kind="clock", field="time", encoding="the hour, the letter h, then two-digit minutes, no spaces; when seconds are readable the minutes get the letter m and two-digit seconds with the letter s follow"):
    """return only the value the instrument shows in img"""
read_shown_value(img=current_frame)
2h10
